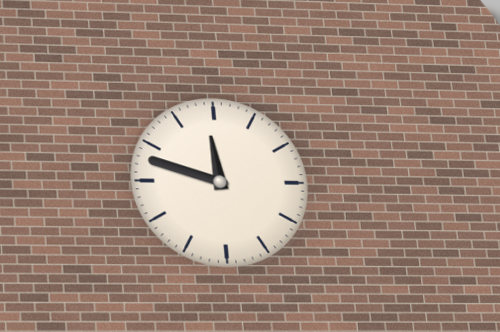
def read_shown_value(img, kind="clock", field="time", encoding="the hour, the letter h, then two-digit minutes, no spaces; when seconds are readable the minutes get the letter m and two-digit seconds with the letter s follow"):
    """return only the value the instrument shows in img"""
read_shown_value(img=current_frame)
11h48
